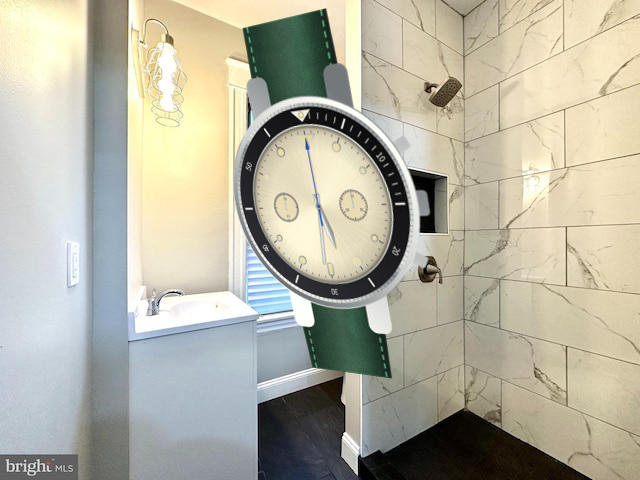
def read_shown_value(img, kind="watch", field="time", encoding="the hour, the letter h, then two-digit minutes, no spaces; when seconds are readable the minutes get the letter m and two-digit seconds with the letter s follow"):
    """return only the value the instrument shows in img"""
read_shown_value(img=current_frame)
5h31
